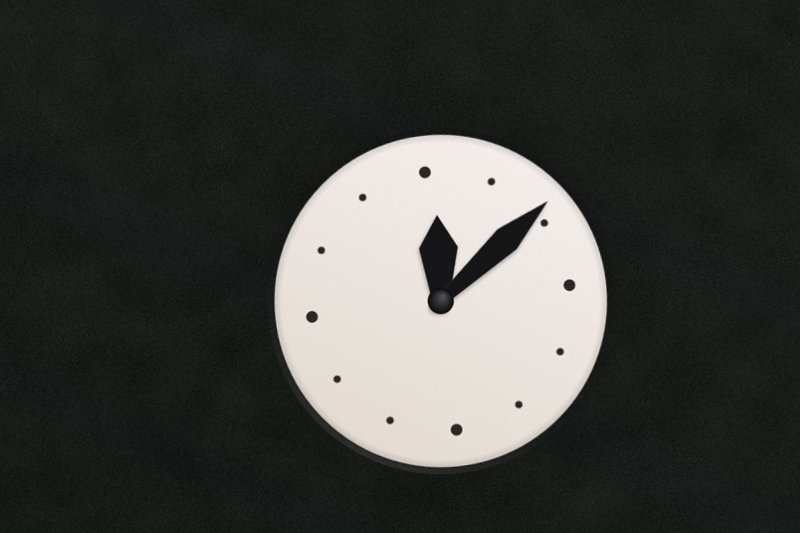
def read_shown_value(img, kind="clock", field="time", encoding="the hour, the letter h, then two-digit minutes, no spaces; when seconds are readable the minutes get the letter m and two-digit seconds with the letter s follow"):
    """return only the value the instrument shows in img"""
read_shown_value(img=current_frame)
12h09
